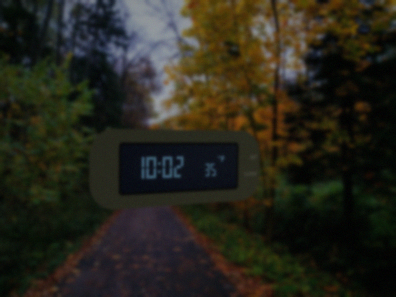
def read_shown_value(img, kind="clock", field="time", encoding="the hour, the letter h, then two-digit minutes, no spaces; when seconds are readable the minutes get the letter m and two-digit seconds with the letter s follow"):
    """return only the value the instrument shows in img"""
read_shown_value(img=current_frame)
10h02
